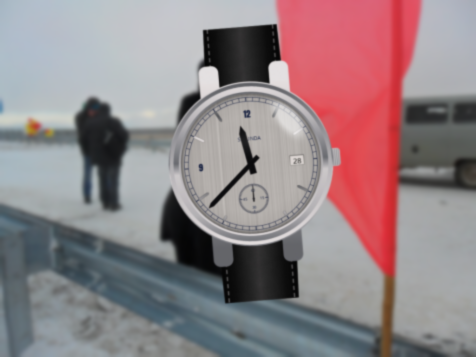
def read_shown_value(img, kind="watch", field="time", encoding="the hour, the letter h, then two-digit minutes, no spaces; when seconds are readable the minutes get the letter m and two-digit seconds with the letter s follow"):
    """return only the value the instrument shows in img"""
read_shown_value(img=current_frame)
11h38
